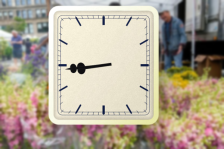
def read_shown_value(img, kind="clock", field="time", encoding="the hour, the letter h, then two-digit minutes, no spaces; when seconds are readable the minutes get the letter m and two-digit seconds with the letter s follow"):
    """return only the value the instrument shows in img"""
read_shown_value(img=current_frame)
8h44
